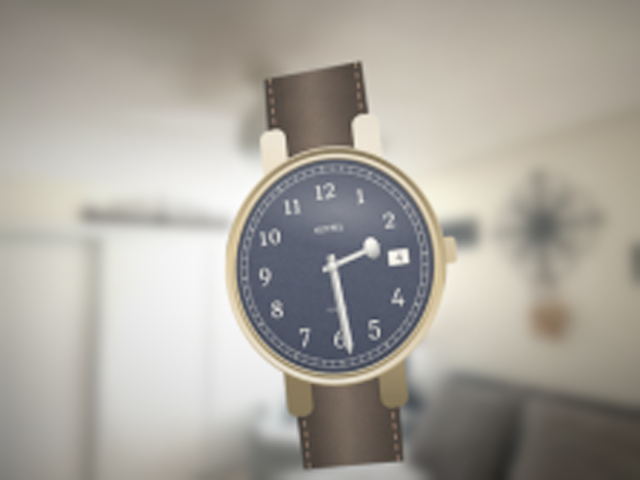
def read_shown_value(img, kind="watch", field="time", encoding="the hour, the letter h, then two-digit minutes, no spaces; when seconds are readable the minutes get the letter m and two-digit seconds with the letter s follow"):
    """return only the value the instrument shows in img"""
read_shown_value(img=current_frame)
2h29
